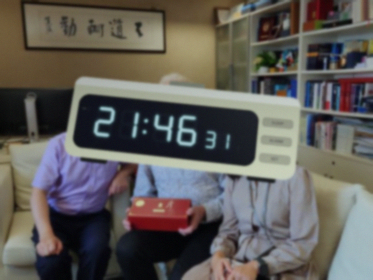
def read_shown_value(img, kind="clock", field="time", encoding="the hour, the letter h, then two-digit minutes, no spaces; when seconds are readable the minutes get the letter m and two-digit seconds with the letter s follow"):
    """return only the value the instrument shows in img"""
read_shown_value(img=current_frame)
21h46m31s
